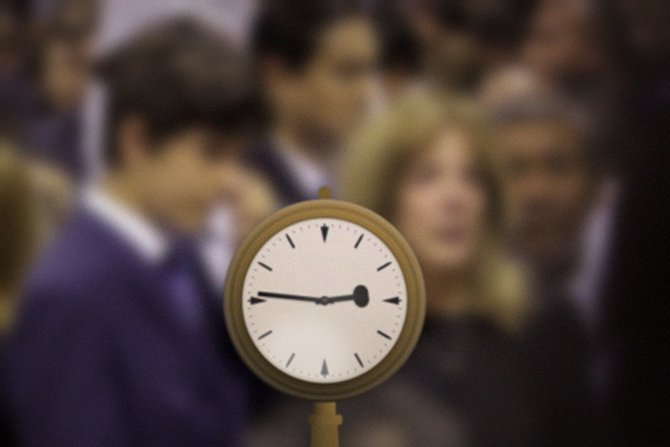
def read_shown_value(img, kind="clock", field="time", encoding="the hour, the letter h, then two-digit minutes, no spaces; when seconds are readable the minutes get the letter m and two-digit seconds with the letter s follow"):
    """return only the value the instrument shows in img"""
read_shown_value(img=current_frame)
2h46
